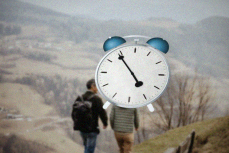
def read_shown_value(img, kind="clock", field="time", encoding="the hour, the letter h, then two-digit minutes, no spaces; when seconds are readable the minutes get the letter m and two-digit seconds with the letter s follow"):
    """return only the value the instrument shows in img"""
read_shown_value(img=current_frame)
4h54
